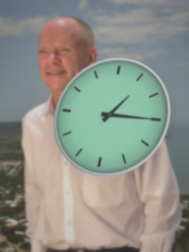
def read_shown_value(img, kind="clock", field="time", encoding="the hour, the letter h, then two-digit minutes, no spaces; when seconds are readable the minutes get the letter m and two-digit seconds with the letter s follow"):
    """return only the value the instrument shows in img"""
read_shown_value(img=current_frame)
1h15
